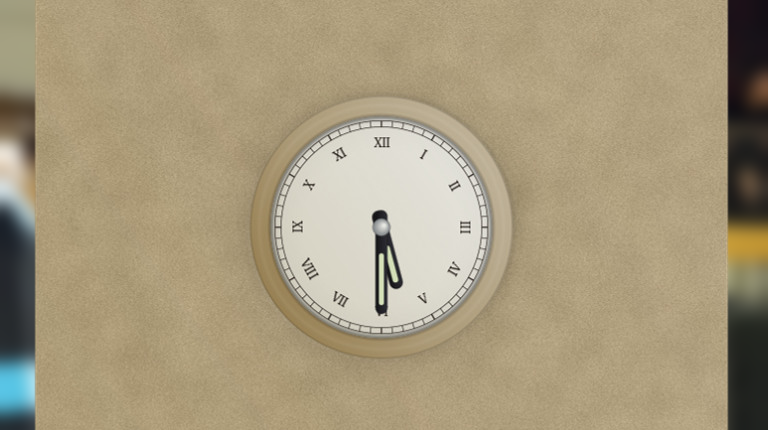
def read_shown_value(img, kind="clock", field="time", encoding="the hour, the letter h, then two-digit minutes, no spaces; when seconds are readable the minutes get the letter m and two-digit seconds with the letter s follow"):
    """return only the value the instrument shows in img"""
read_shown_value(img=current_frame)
5h30
